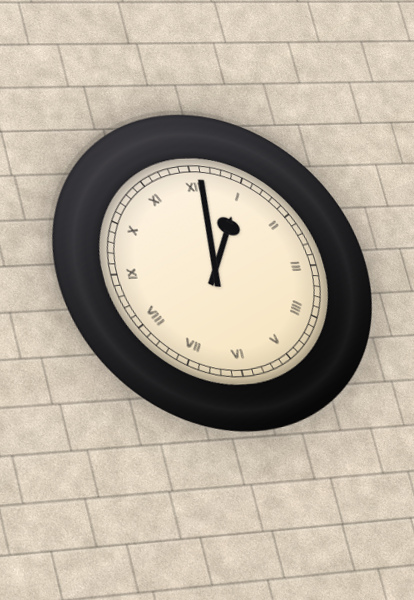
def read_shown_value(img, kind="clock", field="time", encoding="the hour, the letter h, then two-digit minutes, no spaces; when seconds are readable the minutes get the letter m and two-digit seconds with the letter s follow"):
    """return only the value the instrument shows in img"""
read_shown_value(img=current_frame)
1h01
